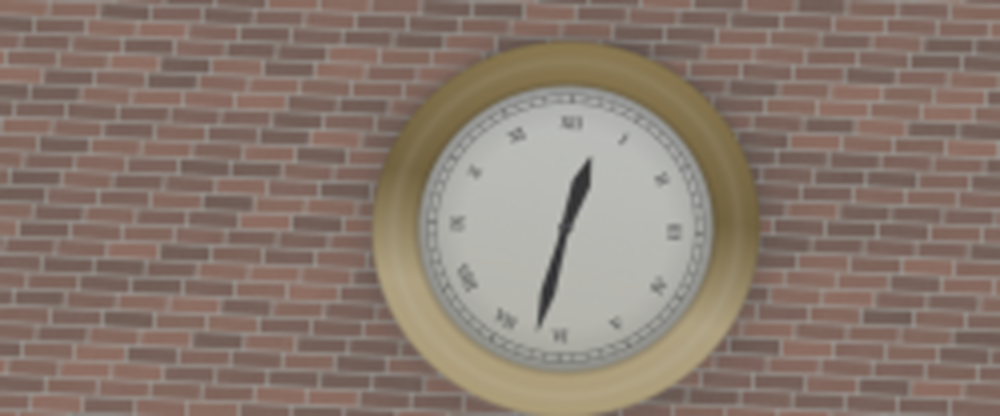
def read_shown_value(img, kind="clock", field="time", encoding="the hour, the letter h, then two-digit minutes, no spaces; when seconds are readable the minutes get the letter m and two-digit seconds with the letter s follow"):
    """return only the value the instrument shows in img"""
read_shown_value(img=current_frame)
12h32
